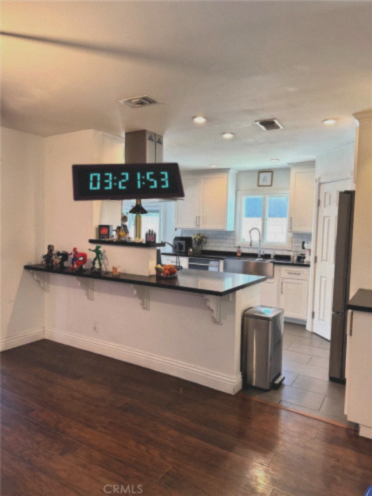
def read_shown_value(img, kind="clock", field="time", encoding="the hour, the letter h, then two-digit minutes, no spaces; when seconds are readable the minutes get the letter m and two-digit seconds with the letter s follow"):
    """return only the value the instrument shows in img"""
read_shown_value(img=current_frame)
3h21m53s
